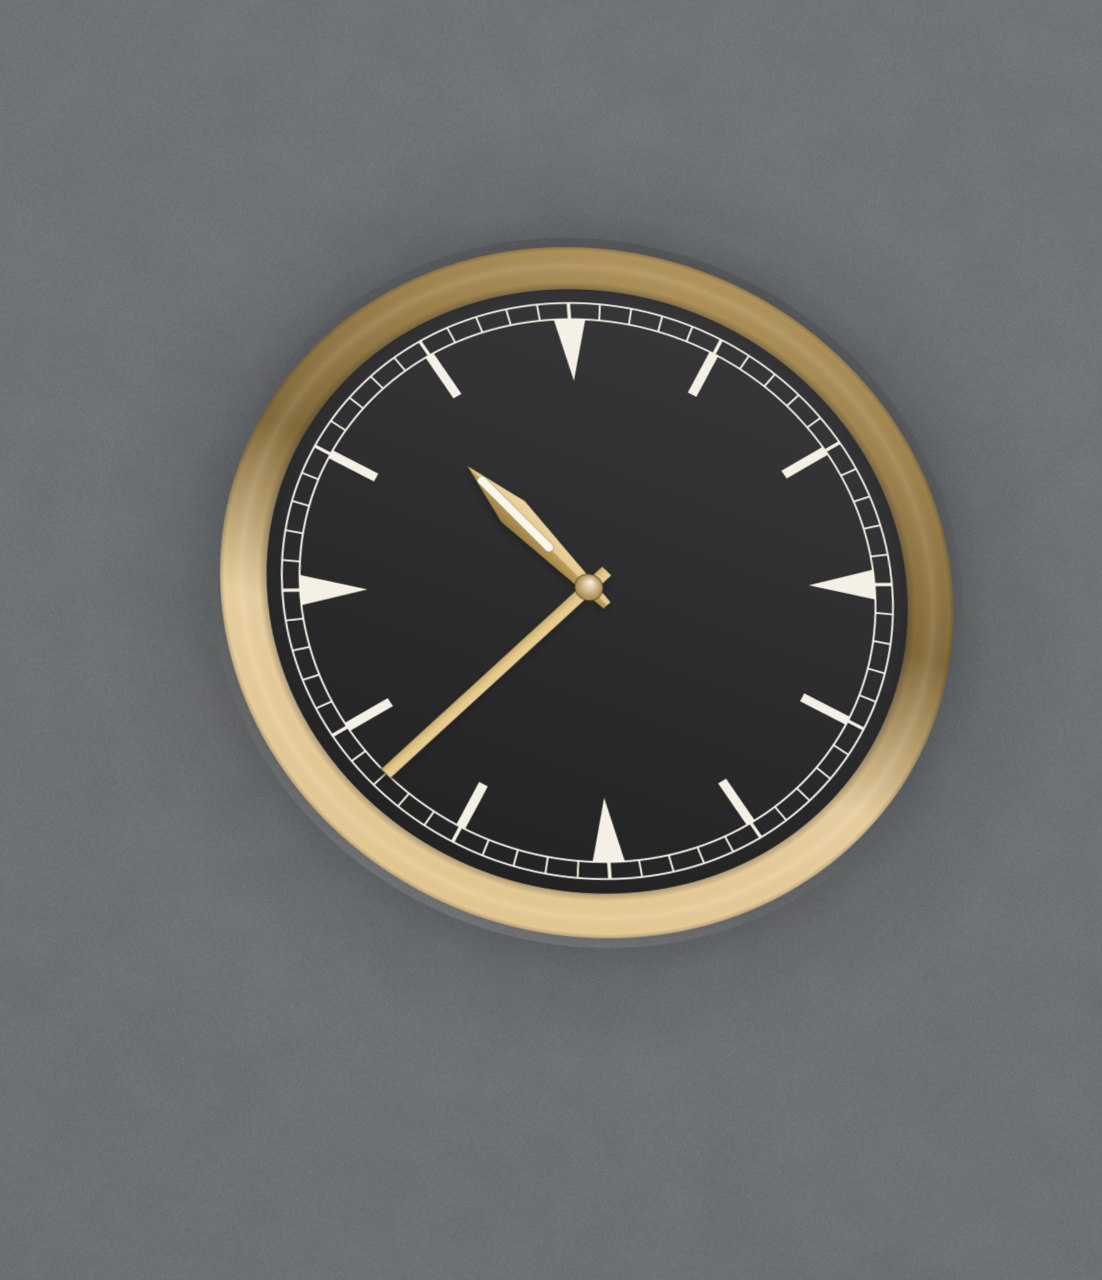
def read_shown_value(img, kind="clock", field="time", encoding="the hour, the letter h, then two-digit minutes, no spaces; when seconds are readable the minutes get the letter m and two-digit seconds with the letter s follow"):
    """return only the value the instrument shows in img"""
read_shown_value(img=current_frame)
10h38
